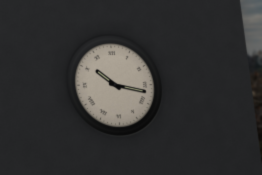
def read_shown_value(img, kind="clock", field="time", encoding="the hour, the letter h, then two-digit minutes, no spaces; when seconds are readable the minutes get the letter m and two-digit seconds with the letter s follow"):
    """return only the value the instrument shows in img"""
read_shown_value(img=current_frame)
10h17
